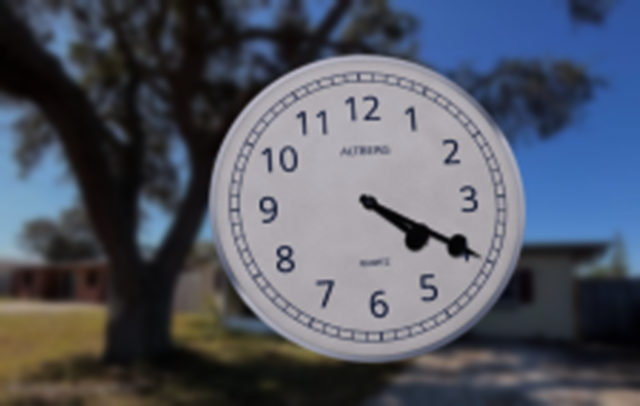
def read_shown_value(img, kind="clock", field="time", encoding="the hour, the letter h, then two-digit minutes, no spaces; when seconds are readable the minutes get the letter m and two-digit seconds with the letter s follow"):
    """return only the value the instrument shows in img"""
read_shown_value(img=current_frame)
4h20
